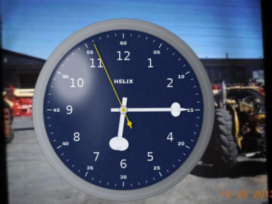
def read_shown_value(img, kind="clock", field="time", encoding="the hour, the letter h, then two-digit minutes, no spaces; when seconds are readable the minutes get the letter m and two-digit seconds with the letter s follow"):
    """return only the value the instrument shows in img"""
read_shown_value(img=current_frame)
6h14m56s
